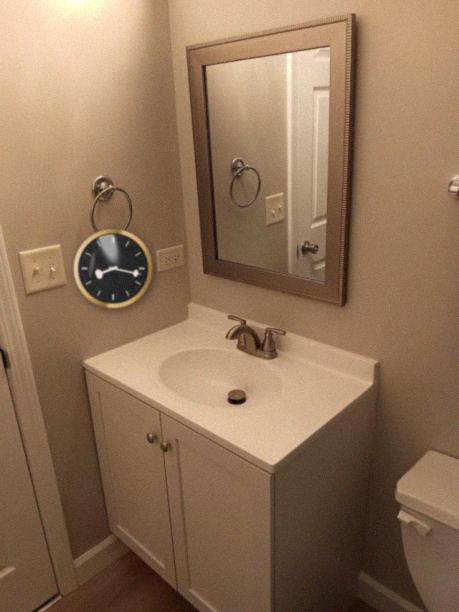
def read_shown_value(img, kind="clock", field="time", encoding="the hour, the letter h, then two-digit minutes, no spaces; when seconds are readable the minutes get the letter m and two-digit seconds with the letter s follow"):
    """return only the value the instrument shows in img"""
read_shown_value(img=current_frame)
8h17
